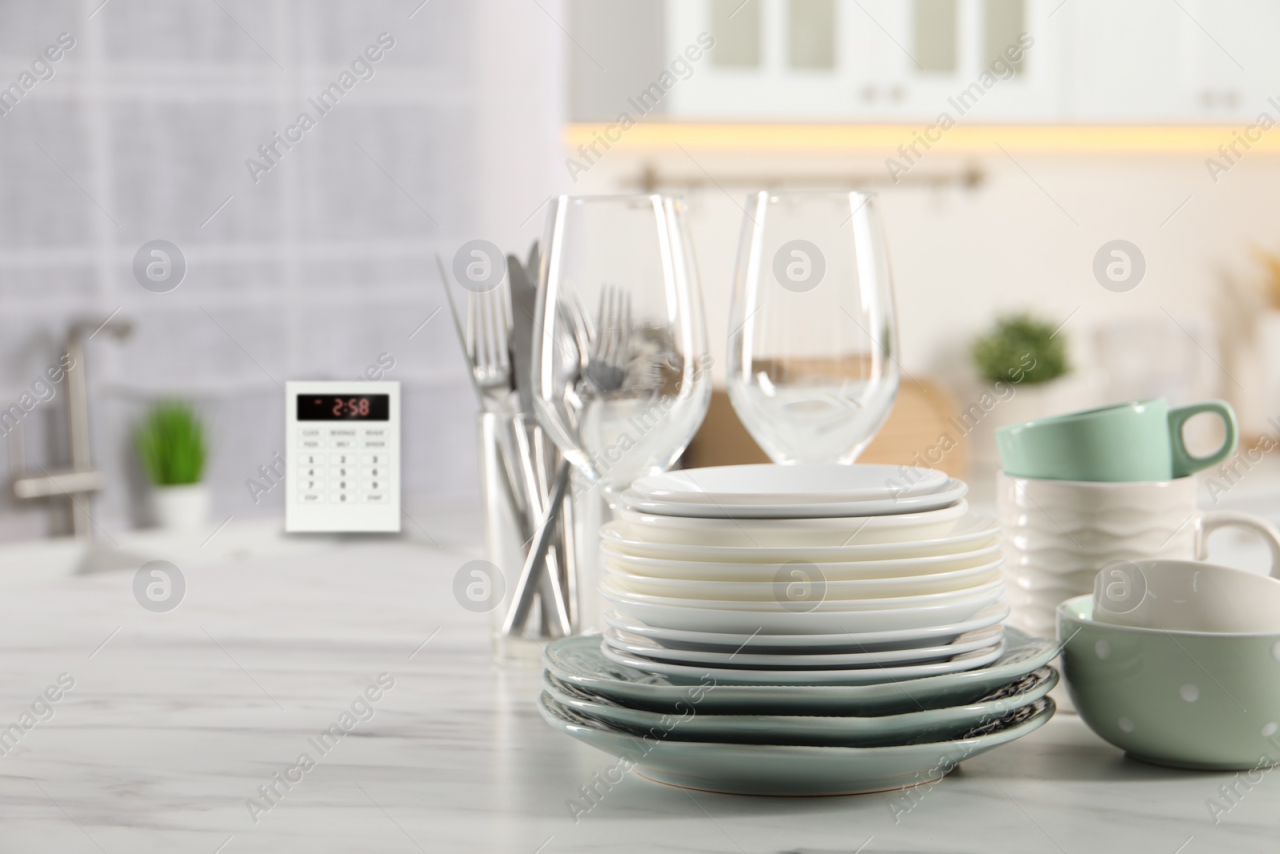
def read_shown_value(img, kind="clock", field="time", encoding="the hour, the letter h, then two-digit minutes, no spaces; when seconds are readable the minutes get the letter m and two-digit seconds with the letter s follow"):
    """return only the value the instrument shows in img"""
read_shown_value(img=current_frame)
2h58
